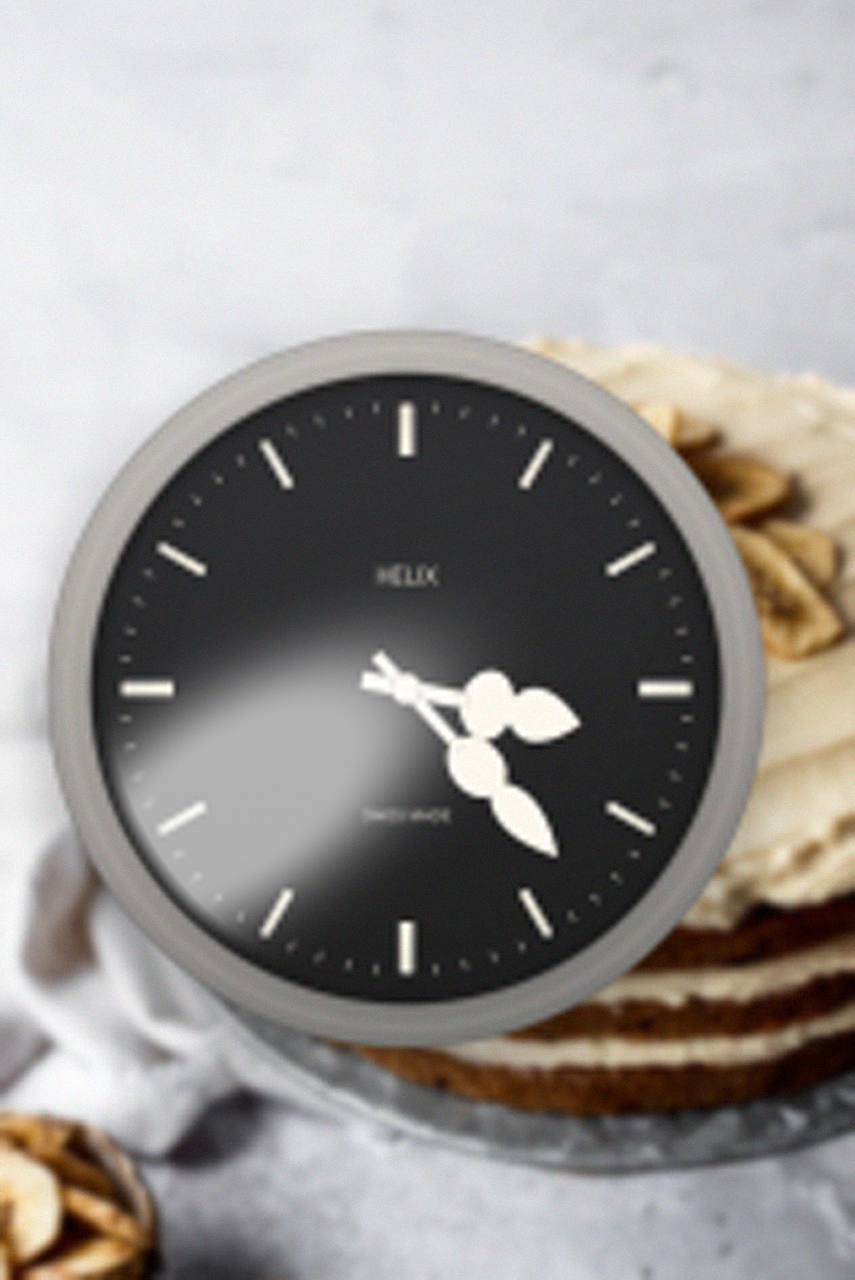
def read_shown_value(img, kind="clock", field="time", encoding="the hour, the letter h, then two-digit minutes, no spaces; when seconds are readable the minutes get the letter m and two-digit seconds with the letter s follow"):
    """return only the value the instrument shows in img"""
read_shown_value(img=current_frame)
3h23
